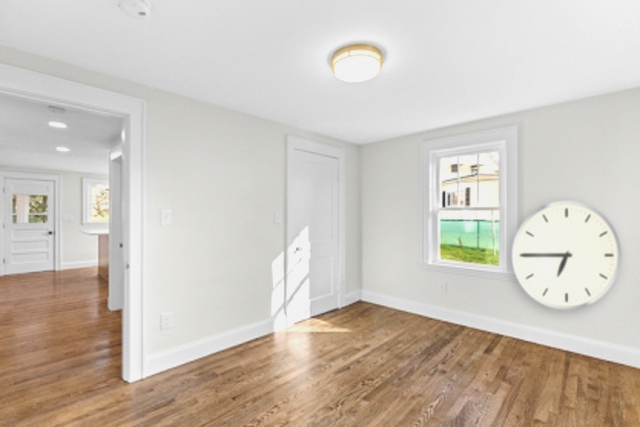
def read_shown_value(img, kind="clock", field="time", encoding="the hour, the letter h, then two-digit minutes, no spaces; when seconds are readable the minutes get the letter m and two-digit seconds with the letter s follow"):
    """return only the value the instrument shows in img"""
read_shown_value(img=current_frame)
6h45
